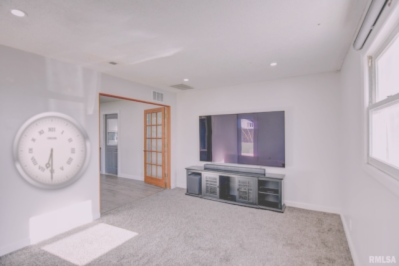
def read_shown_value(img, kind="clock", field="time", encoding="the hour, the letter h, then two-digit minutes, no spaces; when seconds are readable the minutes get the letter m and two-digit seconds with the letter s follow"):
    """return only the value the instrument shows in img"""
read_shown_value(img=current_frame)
6h30
